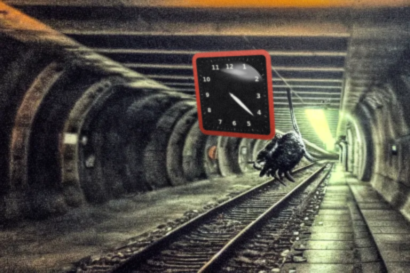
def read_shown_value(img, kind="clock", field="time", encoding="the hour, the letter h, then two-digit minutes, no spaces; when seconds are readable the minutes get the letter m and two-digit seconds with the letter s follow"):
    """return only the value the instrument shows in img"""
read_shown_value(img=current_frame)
4h22
